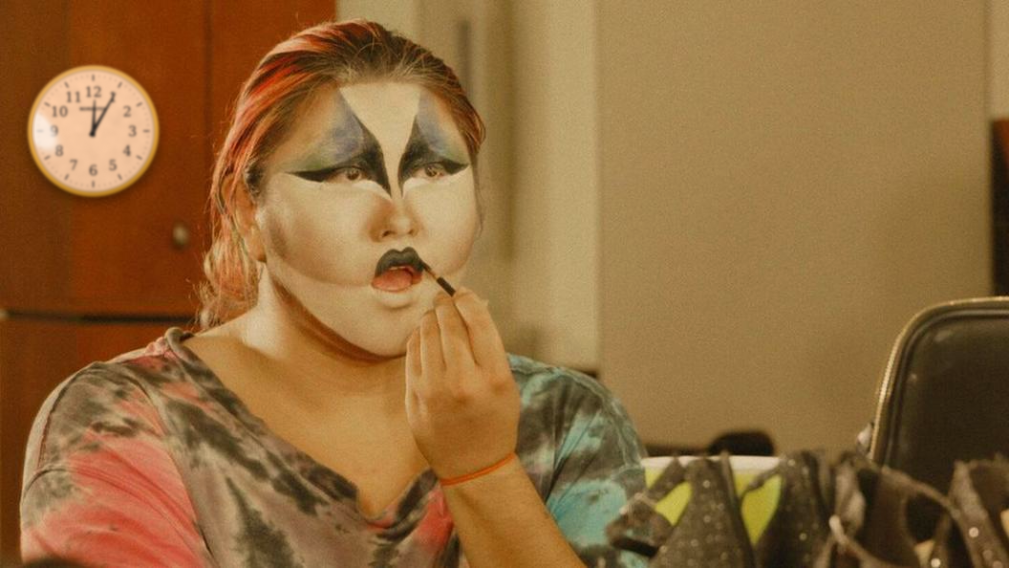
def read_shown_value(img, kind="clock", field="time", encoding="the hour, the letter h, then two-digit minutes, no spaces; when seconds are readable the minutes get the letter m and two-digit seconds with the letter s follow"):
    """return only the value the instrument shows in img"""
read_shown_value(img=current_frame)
12h05
